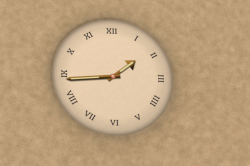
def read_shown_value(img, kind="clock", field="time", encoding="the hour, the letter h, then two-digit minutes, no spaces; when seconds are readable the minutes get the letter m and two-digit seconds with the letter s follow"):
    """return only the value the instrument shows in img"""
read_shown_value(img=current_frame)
1h44
